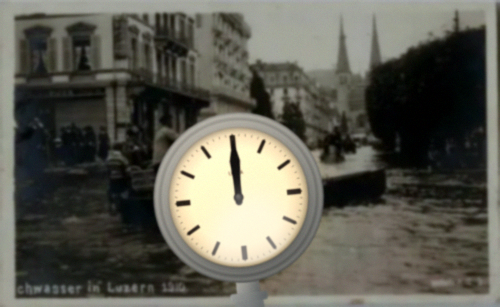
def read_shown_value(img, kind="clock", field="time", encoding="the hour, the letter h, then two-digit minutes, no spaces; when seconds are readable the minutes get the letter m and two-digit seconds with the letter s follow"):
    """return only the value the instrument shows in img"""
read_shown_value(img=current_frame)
12h00
